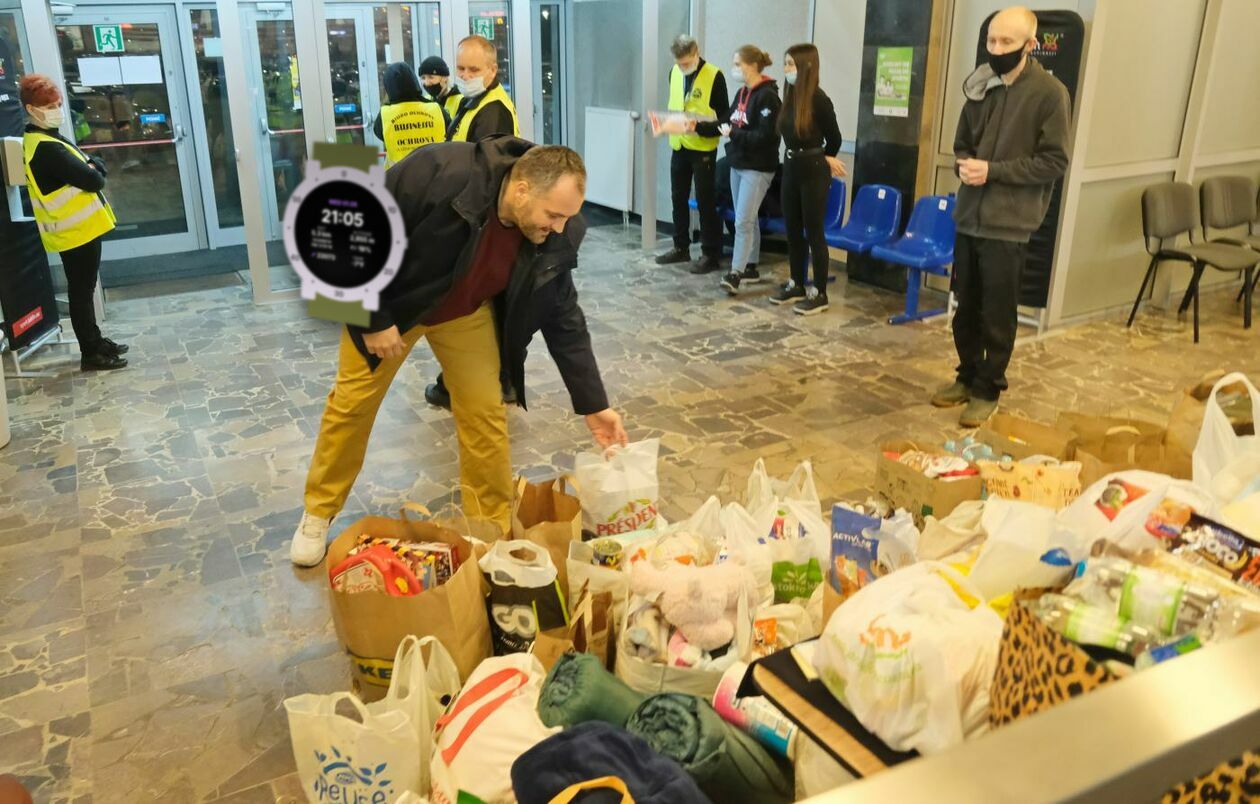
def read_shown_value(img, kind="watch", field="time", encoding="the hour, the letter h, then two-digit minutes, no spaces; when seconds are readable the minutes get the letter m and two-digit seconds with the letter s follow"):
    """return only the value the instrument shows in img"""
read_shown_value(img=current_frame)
21h05
